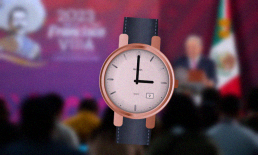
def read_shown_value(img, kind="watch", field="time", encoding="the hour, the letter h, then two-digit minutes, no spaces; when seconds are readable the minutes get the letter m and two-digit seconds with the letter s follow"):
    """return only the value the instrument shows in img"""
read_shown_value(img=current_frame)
3h00
